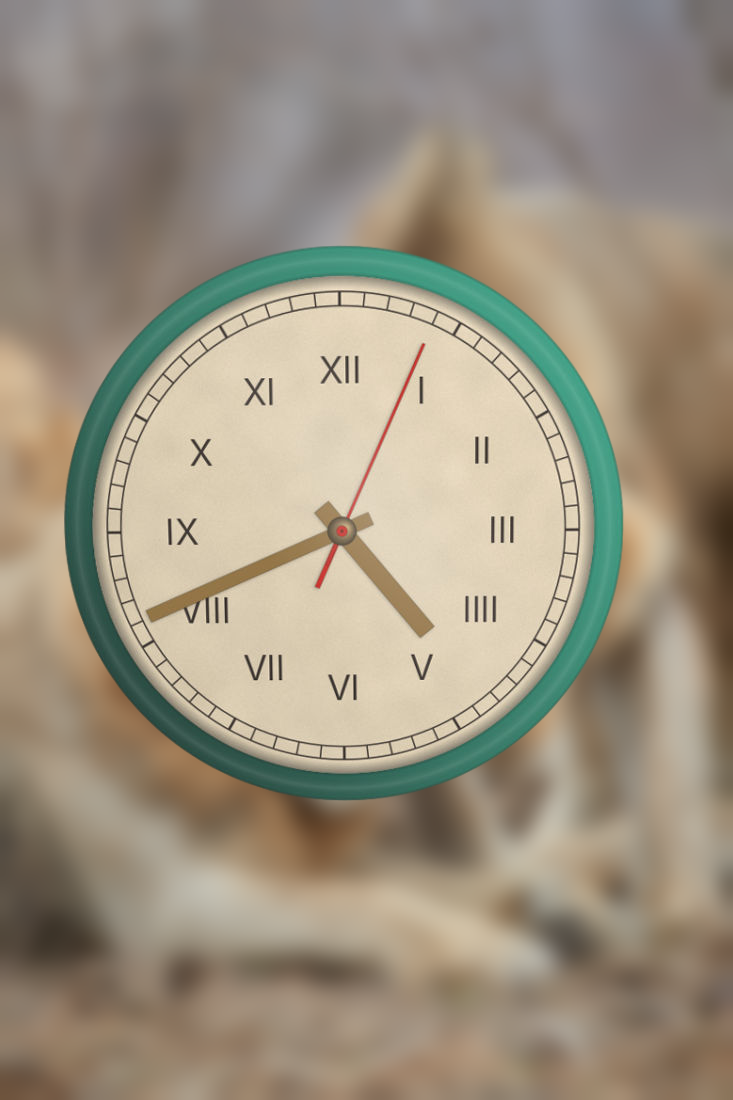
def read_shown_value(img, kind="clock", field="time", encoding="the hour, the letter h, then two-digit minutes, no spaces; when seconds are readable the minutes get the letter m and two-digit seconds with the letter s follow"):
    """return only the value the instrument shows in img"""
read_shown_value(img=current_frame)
4h41m04s
